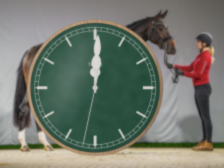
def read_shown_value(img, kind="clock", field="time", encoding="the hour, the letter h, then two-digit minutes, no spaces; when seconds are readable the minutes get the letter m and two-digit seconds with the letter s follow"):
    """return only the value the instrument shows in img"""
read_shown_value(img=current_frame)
12h00m32s
